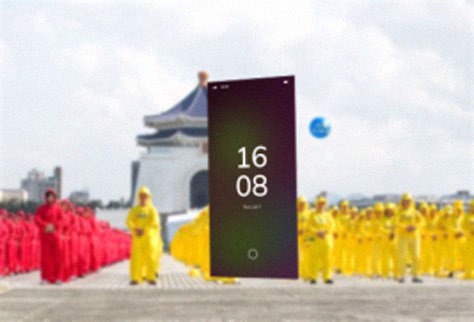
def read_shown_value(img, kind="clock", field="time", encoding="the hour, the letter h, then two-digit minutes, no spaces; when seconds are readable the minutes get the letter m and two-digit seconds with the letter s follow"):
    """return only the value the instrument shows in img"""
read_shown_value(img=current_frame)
16h08
